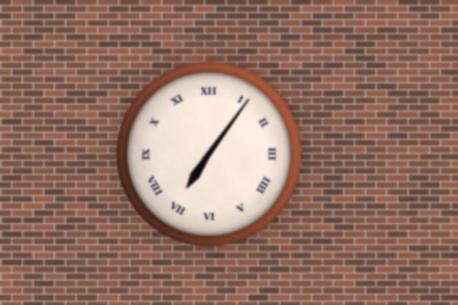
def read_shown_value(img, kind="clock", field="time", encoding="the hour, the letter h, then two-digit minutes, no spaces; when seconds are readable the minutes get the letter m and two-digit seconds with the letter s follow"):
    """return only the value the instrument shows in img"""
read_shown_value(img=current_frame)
7h06
